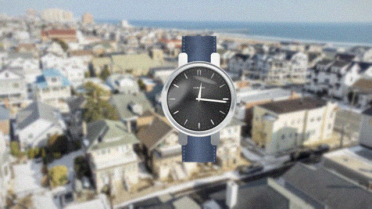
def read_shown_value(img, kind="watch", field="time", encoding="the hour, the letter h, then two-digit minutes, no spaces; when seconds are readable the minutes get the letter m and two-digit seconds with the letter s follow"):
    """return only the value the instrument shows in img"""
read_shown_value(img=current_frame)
12h16
